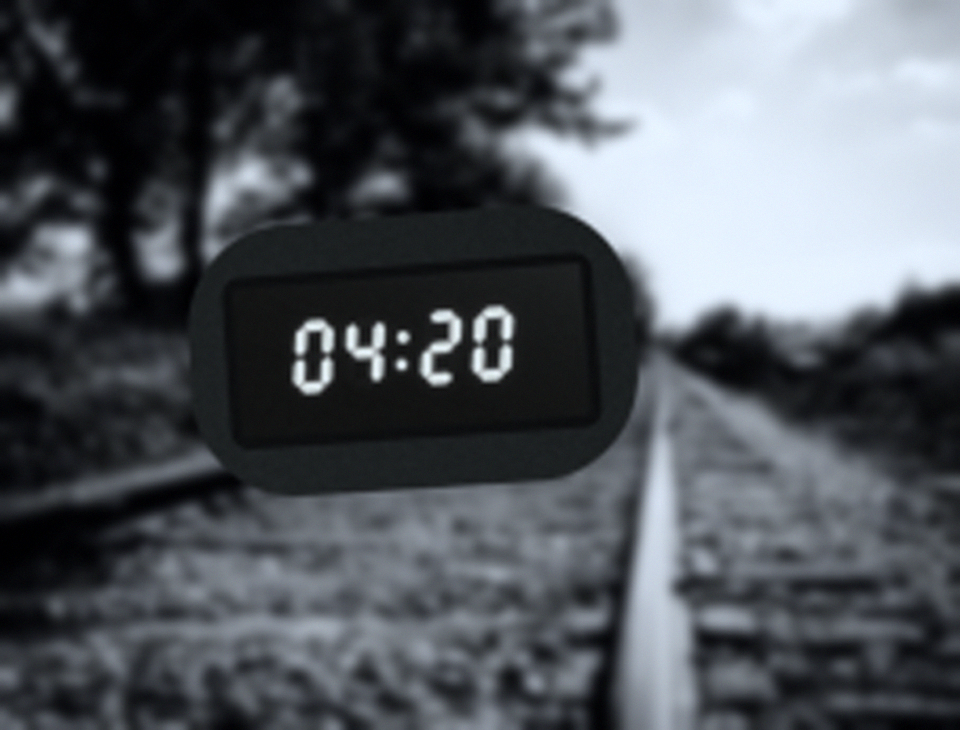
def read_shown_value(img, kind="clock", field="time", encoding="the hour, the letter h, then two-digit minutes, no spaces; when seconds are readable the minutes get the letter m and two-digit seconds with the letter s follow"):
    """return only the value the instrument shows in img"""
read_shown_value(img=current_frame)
4h20
